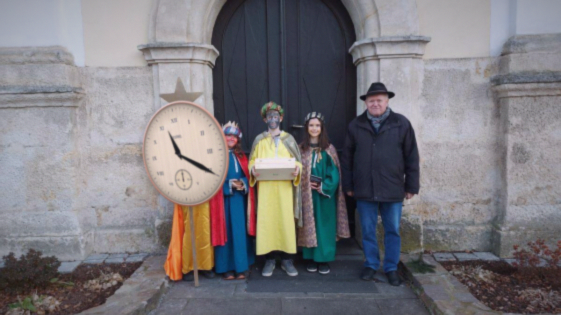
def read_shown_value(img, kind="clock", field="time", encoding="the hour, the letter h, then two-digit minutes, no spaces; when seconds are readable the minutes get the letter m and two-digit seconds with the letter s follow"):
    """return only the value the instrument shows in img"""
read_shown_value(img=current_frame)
11h20
